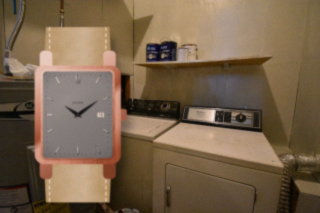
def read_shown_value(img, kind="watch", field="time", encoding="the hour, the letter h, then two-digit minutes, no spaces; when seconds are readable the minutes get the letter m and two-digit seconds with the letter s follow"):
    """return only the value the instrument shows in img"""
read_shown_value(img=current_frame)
10h09
